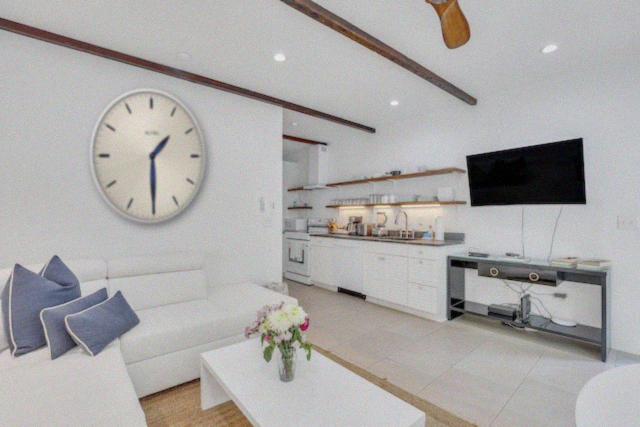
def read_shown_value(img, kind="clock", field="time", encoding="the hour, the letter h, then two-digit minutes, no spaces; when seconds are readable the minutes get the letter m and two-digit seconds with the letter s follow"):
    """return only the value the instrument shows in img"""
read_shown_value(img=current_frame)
1h30
